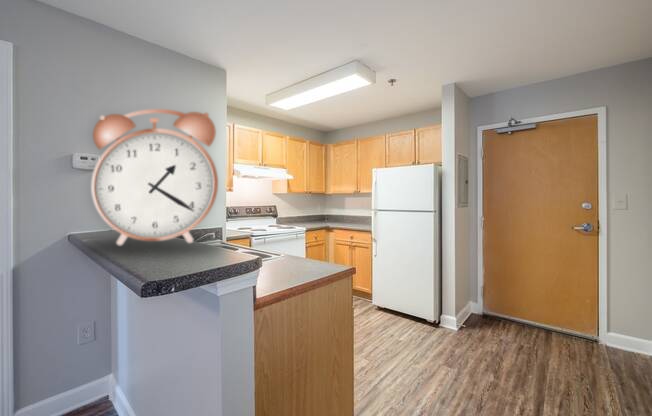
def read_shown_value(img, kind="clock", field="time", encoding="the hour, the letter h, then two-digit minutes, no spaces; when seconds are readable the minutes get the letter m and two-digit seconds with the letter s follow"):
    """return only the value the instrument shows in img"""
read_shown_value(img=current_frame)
1h21
